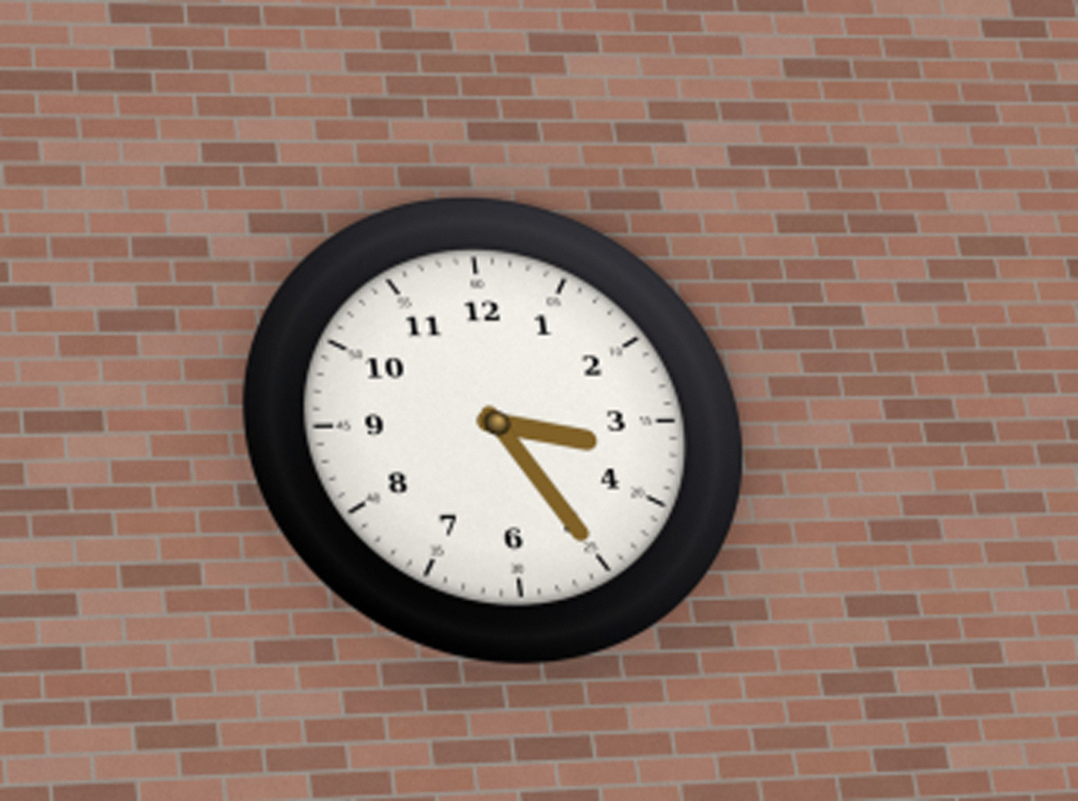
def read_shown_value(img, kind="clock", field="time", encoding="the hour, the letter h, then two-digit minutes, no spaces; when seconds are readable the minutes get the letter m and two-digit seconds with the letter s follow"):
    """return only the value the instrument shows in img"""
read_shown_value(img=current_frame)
3h25
